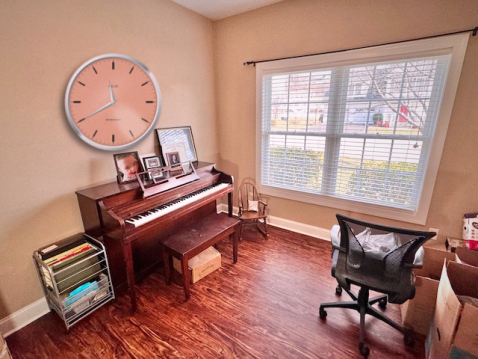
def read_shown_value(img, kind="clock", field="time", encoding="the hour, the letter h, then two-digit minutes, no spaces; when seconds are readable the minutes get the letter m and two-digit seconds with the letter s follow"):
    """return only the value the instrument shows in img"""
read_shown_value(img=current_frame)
11h40
